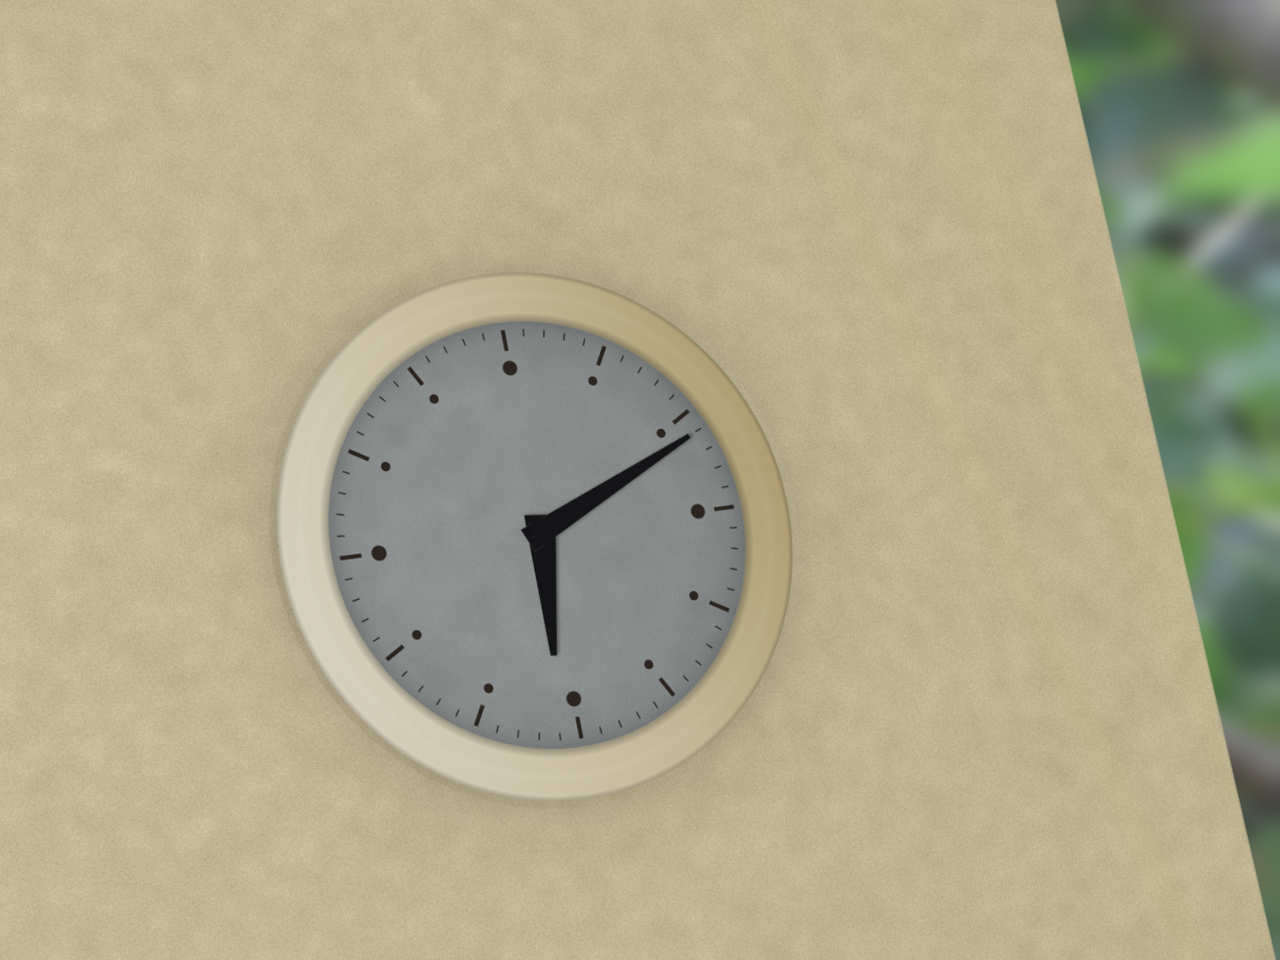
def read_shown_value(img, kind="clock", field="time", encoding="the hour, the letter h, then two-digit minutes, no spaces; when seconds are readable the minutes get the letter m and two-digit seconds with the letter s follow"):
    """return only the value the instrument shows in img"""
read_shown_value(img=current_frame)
6h11
